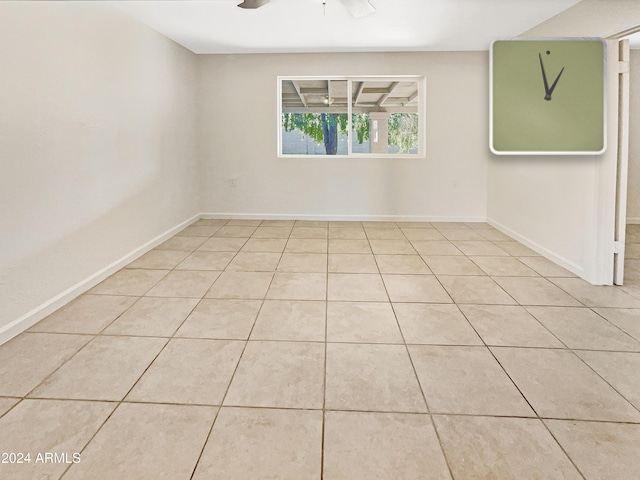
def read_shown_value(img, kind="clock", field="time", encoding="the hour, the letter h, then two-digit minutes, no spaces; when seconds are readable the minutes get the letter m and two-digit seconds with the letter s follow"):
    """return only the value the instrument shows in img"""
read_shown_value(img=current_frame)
12h58
